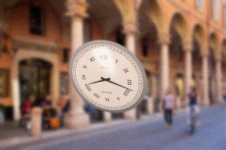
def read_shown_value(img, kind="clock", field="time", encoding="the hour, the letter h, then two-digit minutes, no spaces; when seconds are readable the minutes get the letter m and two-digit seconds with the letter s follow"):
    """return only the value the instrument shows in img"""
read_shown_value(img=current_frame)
8h18
